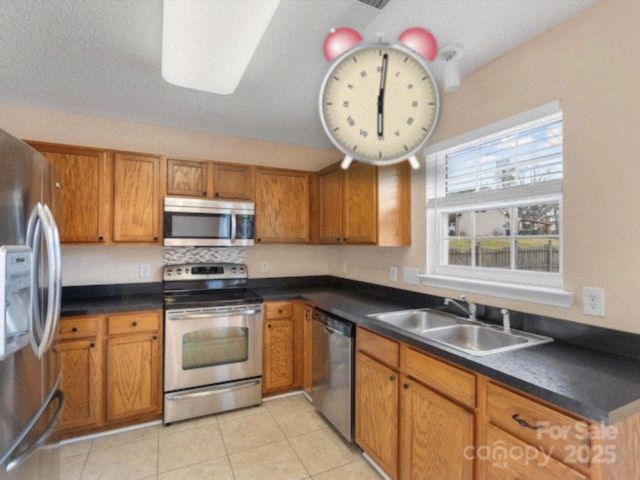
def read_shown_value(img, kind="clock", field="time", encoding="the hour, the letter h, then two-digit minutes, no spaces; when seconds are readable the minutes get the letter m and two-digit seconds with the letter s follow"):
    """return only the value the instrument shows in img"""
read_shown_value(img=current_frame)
6h01
